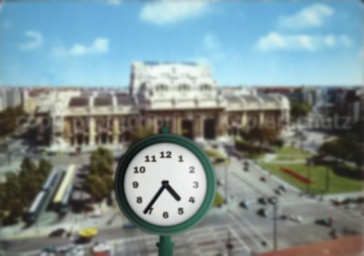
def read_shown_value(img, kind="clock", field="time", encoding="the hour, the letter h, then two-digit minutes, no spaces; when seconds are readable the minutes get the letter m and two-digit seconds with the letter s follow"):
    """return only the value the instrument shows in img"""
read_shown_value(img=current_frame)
4h36
